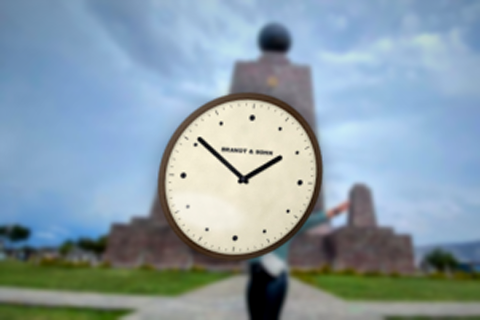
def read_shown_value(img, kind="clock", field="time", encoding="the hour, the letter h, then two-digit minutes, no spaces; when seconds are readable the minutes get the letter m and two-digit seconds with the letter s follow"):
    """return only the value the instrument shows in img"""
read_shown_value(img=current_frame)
1h51
